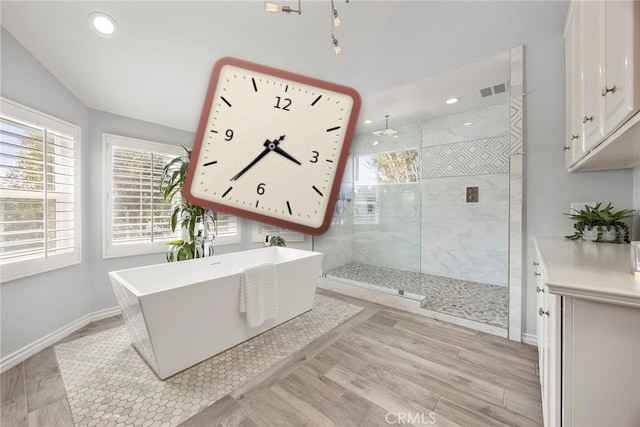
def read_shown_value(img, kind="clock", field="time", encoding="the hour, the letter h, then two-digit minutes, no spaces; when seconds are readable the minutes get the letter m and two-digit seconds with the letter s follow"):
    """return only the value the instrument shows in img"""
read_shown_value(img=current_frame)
3h35m36s
